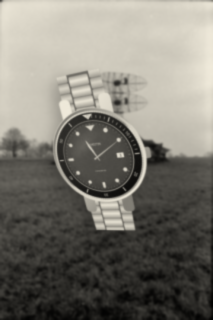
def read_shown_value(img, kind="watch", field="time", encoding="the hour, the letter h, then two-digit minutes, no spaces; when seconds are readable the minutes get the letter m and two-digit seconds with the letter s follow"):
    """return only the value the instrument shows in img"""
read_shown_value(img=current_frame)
11h10
